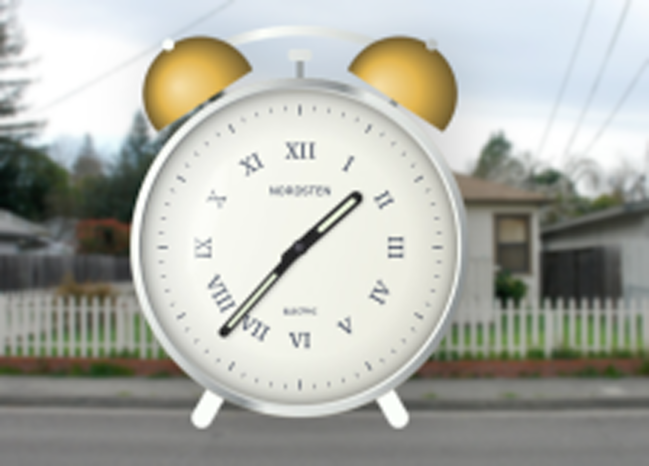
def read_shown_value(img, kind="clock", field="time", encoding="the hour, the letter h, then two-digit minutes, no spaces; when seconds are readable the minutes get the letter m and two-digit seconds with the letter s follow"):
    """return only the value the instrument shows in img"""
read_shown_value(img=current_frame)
1h37
